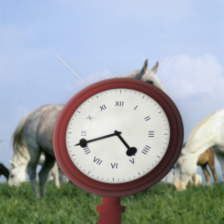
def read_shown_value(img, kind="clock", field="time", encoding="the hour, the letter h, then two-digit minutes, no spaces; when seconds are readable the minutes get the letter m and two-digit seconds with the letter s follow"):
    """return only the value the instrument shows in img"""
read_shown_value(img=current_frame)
4h42
